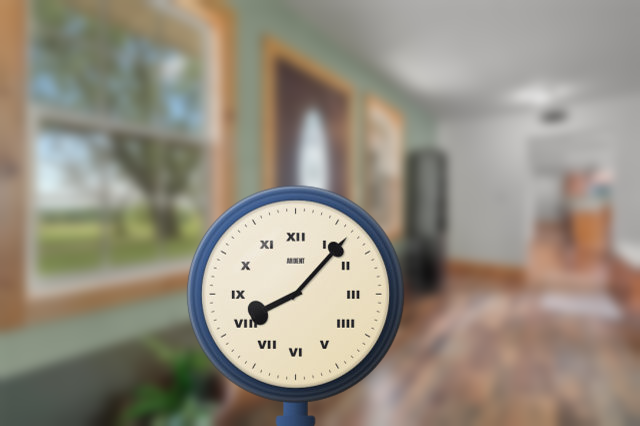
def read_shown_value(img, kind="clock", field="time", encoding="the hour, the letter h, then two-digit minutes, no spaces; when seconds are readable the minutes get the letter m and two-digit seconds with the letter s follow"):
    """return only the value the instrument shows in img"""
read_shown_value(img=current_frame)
8h07
